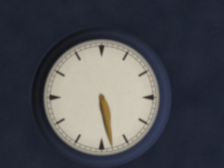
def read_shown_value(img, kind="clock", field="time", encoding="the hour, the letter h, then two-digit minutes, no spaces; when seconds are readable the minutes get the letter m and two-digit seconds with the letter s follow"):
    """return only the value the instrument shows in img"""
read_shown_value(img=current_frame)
5h28
